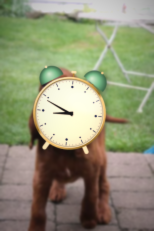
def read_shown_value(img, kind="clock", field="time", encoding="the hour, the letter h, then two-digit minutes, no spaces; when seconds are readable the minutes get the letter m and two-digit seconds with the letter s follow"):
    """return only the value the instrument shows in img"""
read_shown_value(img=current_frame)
8h49
